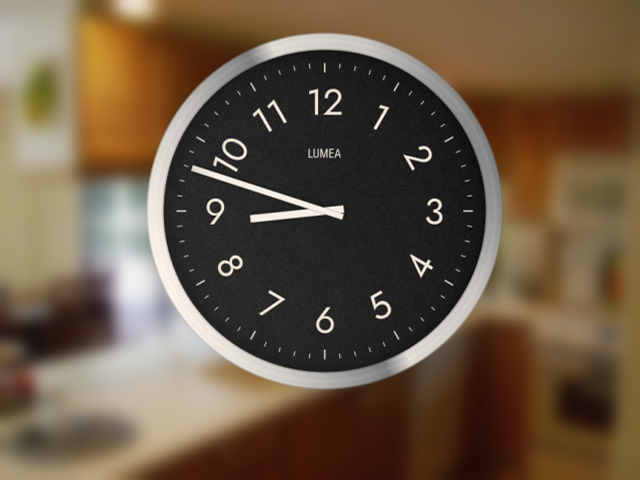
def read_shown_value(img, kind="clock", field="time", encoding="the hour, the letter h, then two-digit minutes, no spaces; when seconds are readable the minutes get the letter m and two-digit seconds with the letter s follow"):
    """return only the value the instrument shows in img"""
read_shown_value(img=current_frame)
8h48
